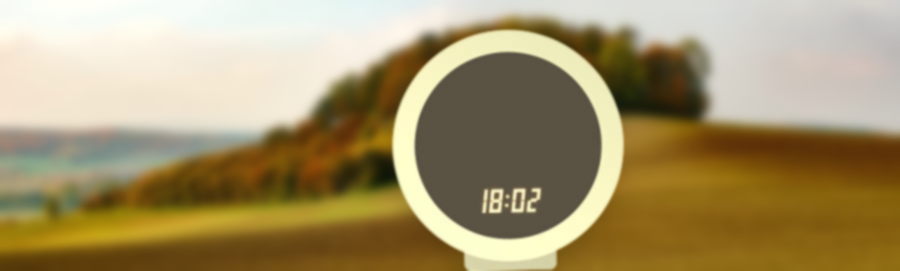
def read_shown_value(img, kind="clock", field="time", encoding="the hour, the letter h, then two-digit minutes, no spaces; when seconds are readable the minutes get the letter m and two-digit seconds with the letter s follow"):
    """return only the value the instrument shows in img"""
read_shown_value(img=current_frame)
18h02
